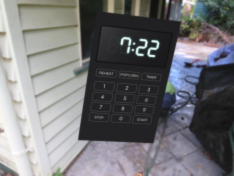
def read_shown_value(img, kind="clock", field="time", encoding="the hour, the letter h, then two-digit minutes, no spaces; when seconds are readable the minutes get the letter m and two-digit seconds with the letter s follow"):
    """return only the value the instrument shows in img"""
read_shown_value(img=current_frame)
7h22
